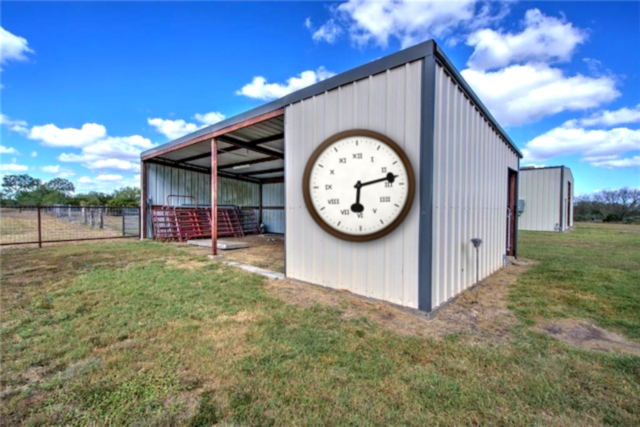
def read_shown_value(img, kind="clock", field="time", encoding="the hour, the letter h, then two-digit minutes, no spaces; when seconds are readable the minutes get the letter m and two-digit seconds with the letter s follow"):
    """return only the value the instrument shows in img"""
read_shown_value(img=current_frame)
6h13
